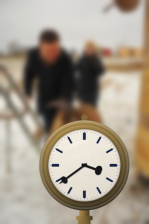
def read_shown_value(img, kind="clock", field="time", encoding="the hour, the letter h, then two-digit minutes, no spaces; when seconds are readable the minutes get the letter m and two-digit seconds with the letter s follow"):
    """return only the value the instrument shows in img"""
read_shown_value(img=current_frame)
3h39
